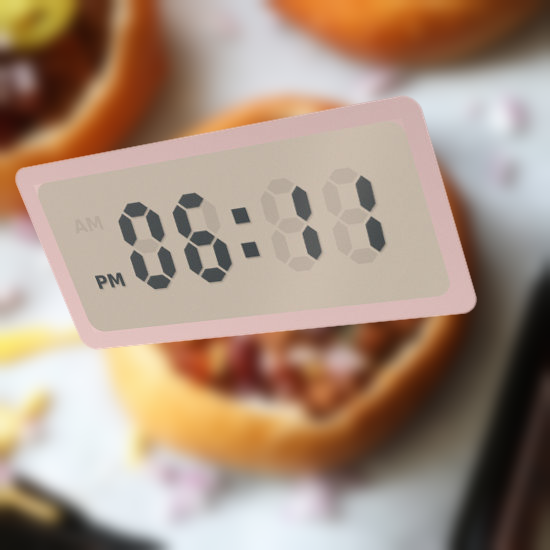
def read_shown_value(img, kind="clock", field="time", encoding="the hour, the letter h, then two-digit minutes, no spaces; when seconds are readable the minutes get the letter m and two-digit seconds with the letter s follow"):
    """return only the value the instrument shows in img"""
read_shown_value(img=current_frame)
6h11
